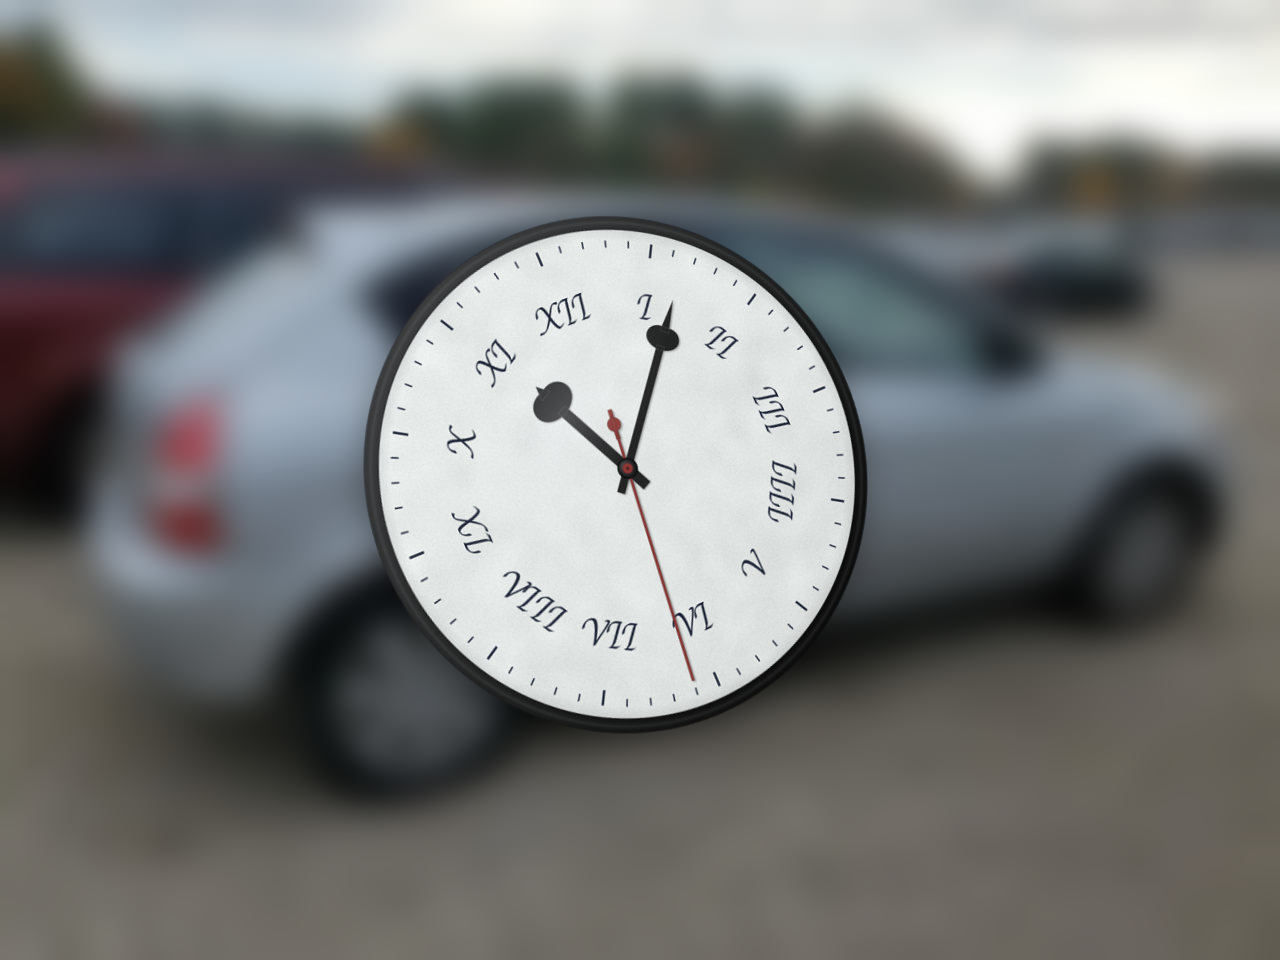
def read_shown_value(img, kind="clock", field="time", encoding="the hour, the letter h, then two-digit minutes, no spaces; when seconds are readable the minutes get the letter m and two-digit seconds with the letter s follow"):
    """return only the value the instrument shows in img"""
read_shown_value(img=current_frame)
11h06m31s
